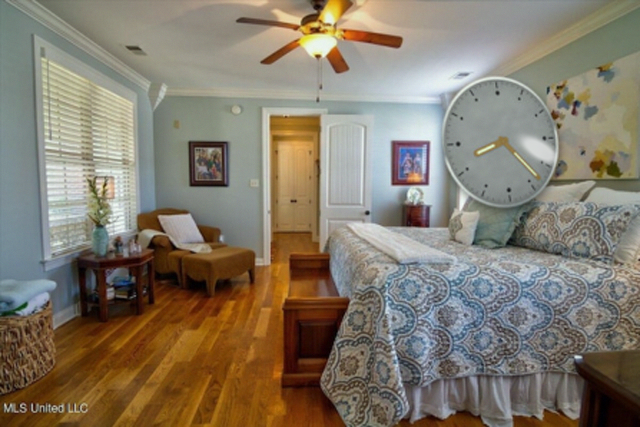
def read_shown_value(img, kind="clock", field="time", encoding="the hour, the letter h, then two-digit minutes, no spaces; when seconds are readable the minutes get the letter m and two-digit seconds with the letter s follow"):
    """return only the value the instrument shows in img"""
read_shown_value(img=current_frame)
8h23
